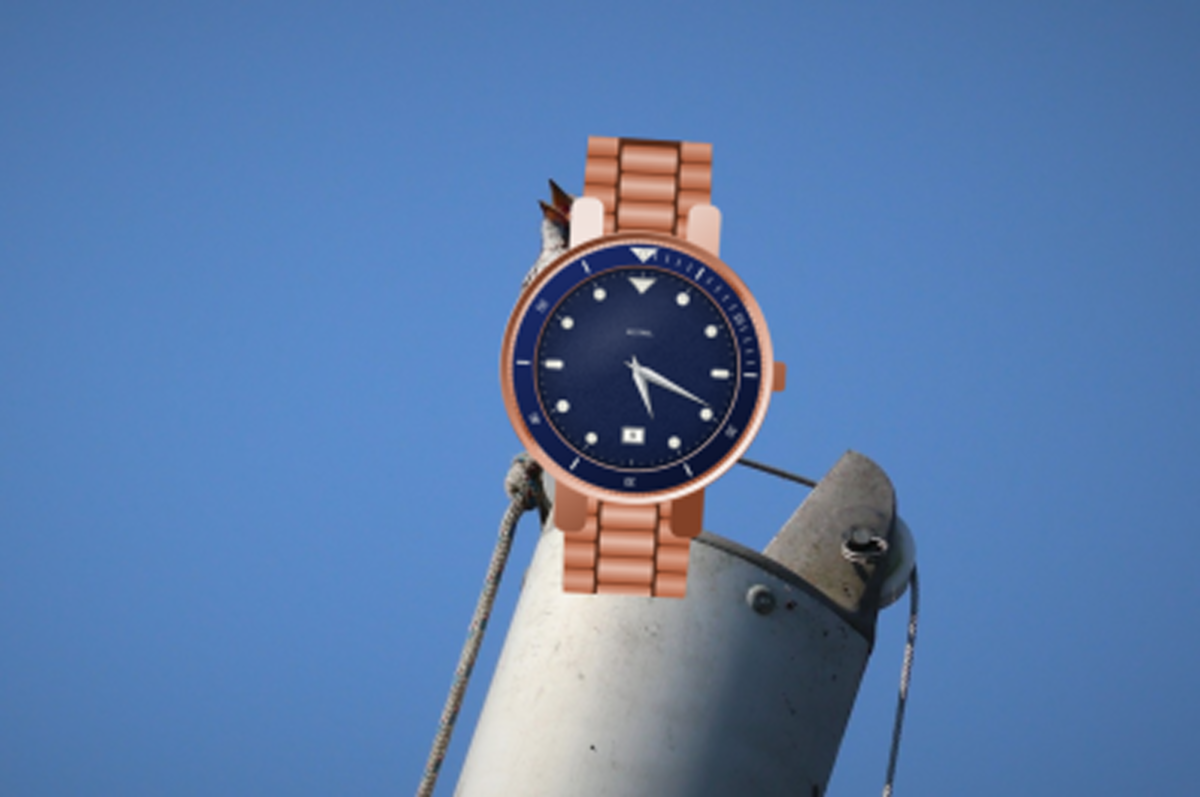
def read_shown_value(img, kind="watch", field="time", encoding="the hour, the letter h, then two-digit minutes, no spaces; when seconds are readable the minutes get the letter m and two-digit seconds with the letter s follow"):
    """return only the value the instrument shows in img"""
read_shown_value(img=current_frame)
5h19
